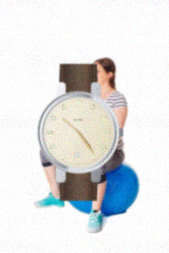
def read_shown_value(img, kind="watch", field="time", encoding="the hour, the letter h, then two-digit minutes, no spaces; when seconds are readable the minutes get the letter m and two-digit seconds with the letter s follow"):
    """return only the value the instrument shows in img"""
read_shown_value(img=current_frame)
10h24
